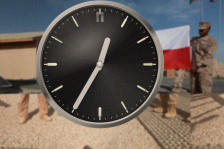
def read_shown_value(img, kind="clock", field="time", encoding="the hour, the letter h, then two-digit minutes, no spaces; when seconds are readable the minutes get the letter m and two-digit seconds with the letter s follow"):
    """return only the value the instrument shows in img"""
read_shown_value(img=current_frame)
12h35
